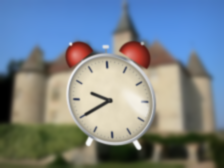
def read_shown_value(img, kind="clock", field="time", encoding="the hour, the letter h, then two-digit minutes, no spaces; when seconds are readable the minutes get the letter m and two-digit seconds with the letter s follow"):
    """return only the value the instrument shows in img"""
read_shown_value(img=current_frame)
9h40
